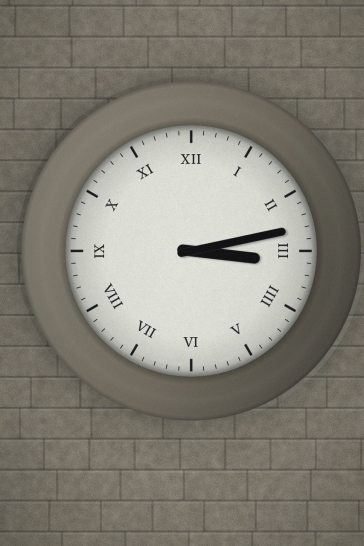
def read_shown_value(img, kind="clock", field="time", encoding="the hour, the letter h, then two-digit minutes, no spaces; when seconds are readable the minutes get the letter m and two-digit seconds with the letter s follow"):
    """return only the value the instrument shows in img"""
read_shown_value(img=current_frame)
3h13
